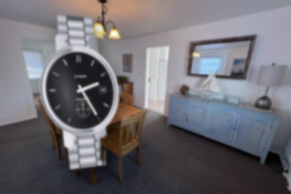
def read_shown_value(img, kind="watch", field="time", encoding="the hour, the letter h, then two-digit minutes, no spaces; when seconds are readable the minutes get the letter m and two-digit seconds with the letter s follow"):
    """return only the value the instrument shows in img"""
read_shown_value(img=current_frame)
2h25
